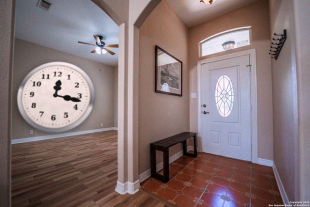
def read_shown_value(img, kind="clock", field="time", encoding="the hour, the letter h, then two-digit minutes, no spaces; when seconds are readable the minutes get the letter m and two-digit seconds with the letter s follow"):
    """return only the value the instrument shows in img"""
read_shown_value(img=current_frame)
12h17
